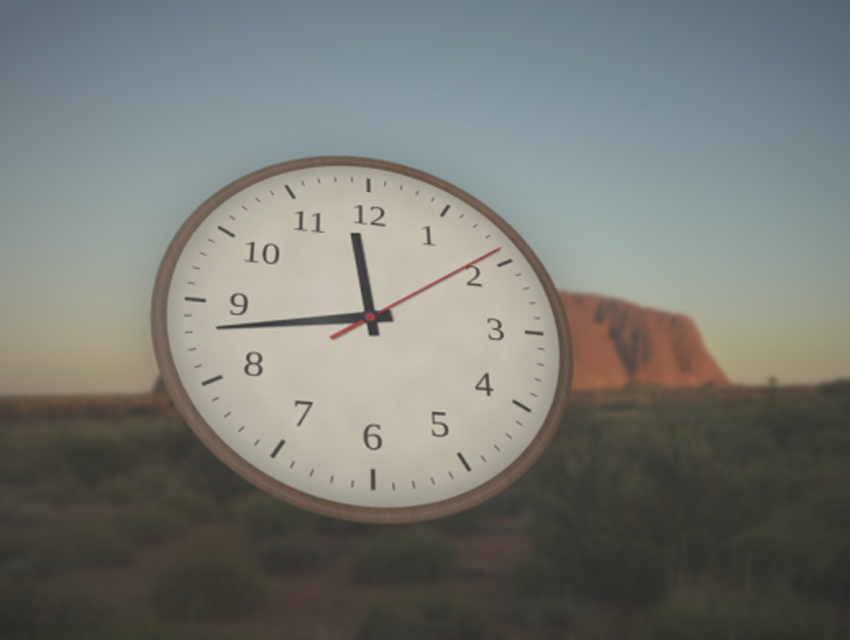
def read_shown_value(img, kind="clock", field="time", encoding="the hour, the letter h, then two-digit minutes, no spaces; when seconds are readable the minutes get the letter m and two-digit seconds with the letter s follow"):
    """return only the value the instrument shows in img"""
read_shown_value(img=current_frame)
11h43m09s
